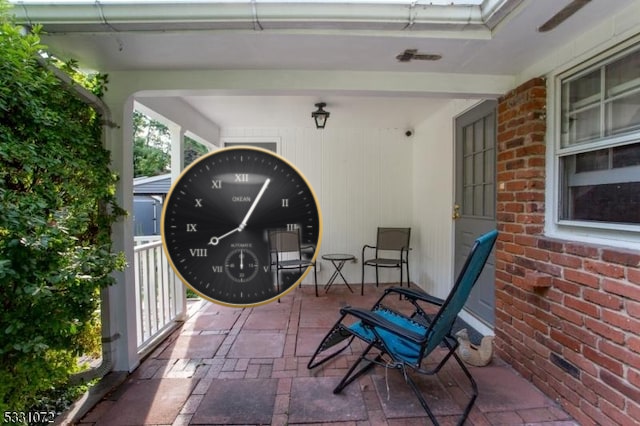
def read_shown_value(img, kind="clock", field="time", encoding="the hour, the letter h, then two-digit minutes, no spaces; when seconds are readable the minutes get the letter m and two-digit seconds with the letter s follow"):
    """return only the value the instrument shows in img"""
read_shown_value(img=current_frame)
8h05
